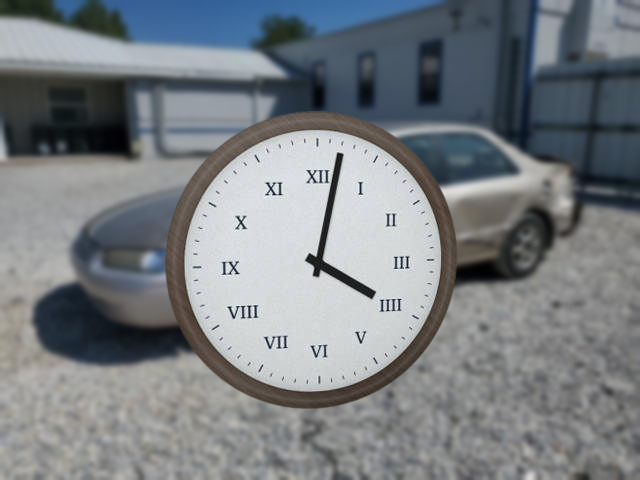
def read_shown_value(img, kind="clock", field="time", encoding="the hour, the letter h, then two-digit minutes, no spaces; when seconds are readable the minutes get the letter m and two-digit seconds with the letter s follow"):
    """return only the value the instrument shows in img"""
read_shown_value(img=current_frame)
4h02
